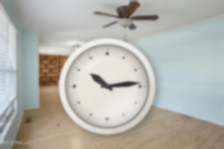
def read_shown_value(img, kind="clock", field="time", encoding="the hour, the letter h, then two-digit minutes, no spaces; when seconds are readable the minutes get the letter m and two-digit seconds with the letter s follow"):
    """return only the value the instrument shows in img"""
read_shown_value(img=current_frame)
10h14
